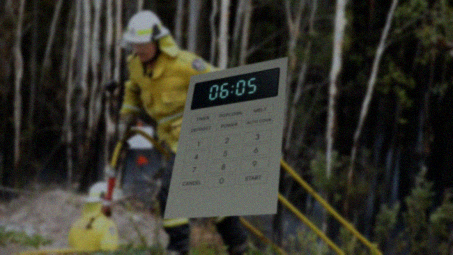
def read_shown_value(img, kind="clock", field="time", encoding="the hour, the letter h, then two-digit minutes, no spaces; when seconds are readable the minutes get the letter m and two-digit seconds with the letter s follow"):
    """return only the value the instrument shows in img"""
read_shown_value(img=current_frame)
6h05
